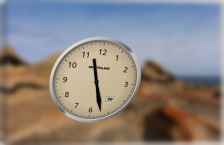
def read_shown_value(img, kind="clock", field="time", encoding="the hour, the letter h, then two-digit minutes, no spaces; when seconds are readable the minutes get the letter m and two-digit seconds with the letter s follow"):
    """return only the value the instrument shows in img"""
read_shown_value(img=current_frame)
11h27
